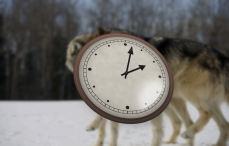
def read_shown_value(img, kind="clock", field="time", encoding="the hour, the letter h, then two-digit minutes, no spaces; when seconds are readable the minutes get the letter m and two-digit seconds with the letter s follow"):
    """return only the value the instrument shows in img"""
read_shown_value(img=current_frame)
2h02
